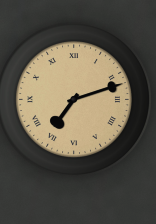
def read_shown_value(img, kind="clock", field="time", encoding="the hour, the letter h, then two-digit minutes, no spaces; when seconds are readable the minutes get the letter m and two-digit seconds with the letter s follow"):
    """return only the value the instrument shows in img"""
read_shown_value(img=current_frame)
7h12
